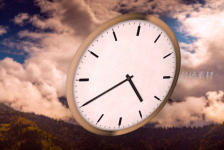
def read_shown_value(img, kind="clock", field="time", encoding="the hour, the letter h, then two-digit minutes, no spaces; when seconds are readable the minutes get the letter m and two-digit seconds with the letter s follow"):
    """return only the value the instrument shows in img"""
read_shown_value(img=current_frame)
4h40
